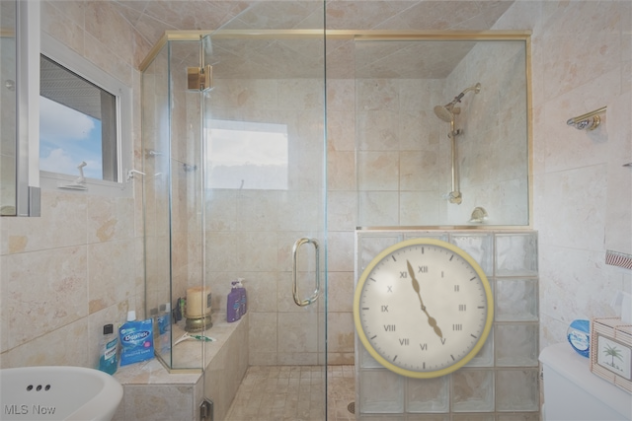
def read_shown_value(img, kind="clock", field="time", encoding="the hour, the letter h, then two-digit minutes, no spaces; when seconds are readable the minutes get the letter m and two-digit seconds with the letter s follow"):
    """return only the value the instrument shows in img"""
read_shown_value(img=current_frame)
4h57
